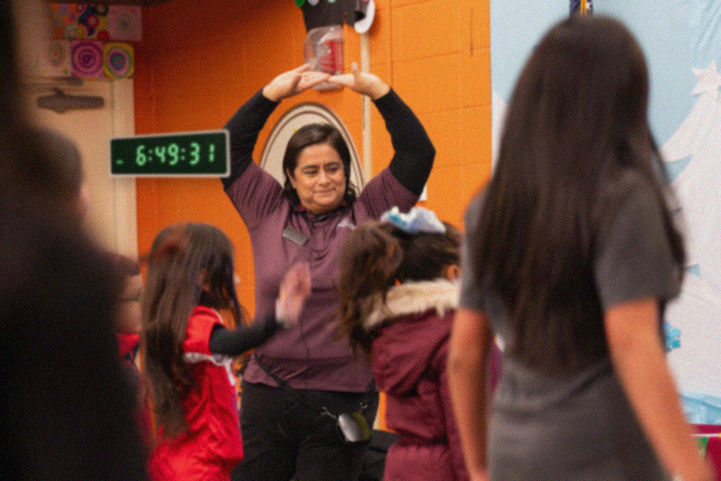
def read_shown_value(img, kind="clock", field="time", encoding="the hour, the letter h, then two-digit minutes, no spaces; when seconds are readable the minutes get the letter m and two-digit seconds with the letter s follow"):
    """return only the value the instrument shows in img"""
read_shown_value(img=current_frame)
6h49m31s
